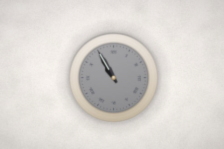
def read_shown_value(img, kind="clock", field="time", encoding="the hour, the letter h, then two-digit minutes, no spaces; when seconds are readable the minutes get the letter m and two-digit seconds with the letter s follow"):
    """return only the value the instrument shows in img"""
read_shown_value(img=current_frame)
10h55
